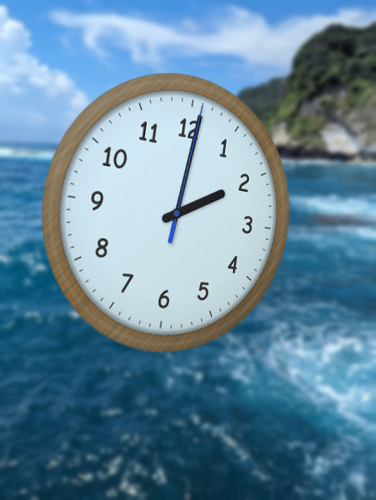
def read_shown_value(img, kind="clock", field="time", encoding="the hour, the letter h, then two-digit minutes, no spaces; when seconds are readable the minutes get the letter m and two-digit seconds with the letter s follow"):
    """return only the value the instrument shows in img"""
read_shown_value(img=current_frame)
2h01m01s
